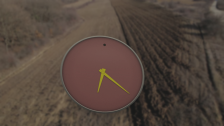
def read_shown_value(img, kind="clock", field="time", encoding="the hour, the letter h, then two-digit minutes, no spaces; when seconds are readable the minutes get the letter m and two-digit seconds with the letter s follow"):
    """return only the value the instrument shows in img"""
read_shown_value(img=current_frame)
6h21
